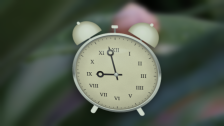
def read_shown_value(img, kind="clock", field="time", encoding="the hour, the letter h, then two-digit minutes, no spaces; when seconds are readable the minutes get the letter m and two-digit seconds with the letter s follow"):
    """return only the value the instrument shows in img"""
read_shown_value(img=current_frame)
8h58
